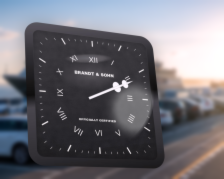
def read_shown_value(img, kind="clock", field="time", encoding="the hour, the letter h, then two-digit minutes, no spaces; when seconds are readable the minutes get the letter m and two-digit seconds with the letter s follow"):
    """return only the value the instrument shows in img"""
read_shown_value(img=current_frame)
2h11
